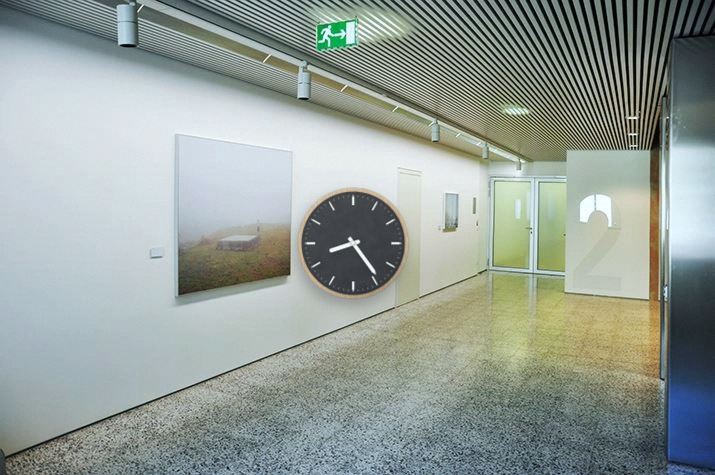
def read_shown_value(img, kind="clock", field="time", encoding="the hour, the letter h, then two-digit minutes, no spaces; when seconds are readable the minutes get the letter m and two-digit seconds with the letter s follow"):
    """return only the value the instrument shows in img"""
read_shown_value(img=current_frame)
8h24
